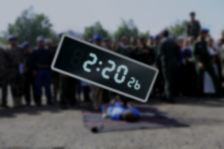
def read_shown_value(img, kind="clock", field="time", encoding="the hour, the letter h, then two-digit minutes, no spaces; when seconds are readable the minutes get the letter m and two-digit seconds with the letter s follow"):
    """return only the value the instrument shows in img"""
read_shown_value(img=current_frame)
2h20m26s
